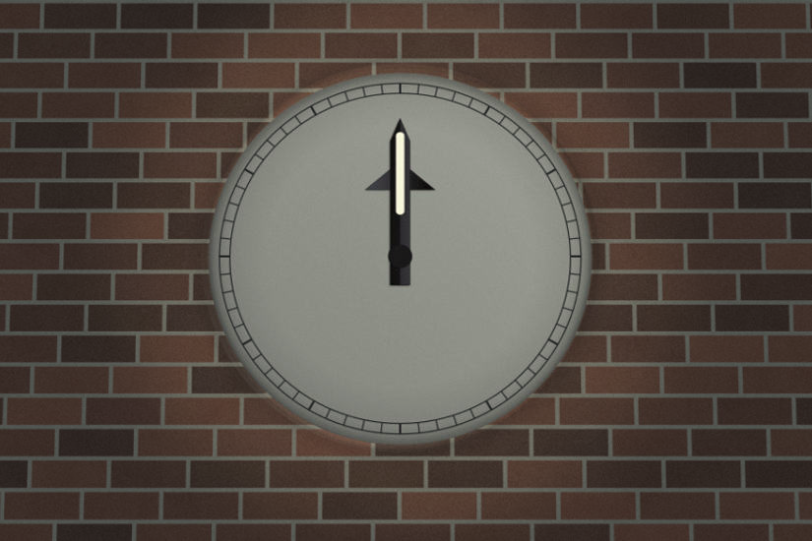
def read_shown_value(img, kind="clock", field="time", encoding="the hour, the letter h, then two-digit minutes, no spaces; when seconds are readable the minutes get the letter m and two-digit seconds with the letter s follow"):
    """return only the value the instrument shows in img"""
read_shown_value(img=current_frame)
12h00
